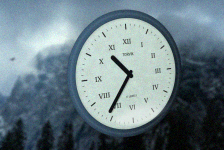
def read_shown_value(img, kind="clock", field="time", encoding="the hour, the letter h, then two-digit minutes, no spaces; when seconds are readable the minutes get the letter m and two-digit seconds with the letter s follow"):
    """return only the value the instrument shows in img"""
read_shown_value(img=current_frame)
10h36
